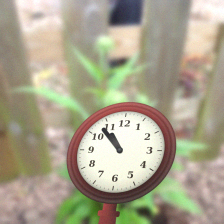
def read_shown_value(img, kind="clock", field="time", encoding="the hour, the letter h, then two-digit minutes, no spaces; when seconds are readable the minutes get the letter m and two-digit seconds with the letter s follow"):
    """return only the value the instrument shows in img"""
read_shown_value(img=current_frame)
10h53
